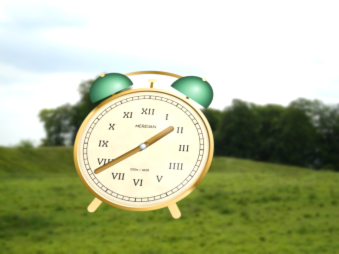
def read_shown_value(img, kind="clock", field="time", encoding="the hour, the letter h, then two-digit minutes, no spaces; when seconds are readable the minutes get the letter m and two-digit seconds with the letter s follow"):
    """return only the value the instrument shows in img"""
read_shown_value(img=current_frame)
1h39
